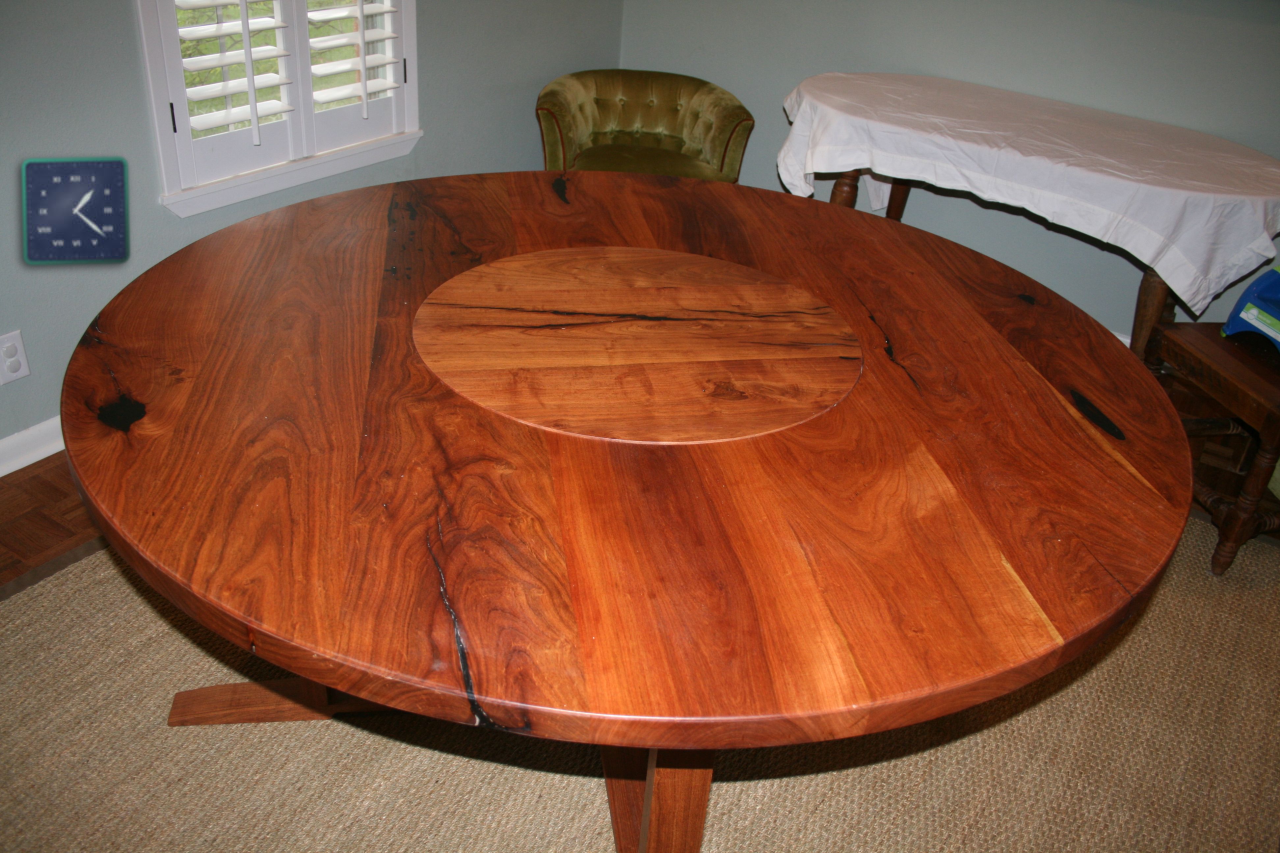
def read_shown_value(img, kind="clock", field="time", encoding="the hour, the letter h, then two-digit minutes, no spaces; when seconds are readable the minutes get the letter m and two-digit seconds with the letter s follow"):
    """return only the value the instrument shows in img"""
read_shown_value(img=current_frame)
1h22
